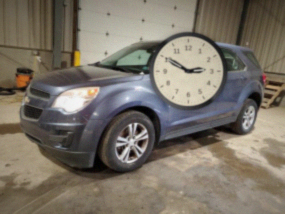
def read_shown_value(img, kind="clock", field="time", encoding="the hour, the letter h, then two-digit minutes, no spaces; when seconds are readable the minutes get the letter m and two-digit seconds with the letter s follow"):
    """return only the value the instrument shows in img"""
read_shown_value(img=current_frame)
2h50
